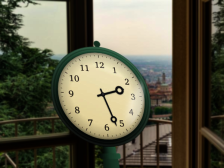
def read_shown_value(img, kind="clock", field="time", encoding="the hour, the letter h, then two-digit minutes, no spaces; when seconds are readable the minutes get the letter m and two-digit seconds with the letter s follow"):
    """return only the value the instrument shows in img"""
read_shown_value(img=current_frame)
2h27
